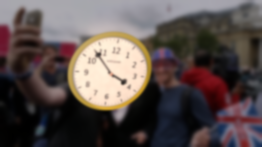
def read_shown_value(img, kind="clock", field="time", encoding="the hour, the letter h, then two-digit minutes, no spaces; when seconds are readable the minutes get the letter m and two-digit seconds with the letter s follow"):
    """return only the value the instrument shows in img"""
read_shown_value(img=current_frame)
3h53
